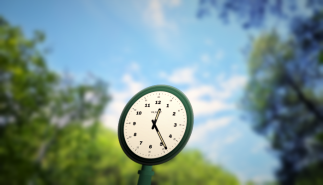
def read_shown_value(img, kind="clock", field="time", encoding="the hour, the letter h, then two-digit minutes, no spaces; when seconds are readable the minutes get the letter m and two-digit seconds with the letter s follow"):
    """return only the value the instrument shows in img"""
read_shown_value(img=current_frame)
12h24
